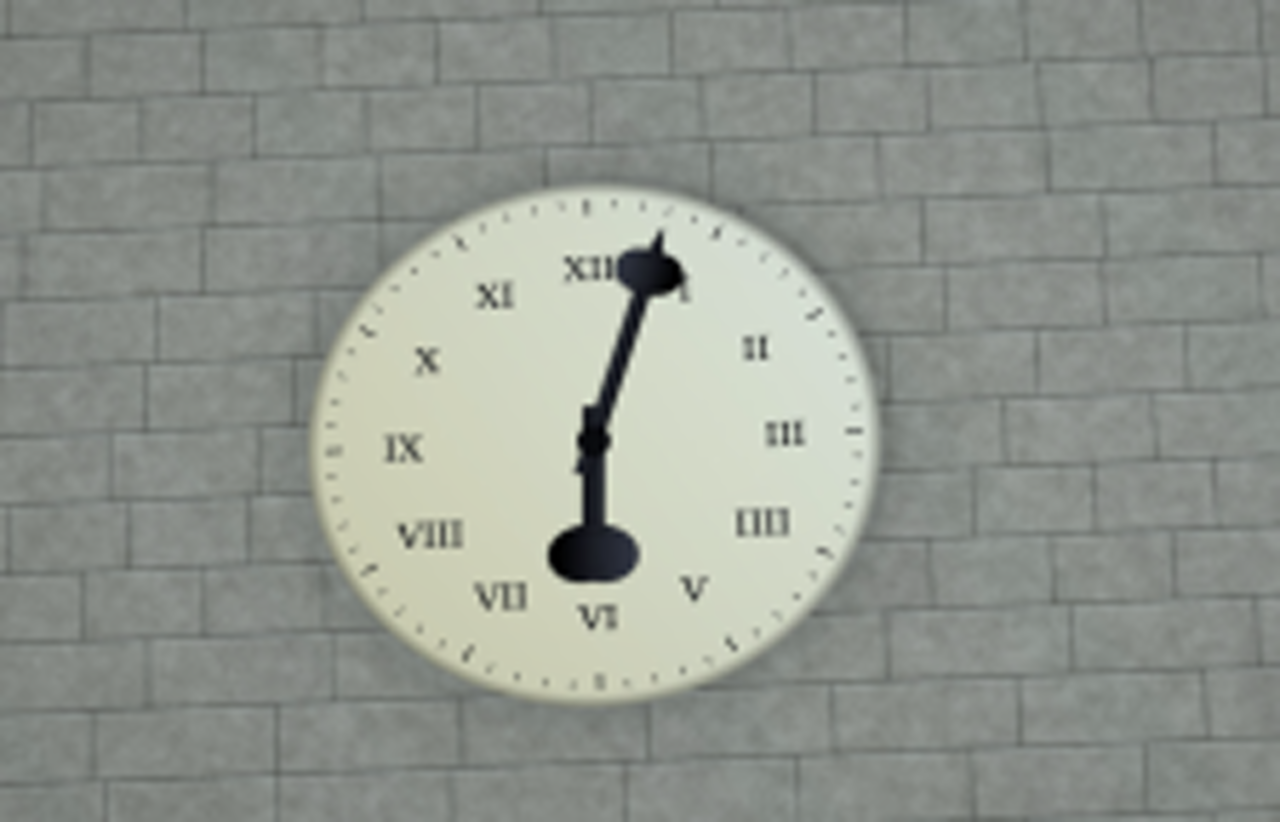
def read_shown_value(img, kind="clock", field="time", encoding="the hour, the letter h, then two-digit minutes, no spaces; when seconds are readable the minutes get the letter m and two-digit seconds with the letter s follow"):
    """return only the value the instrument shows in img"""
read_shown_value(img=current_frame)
6h03
